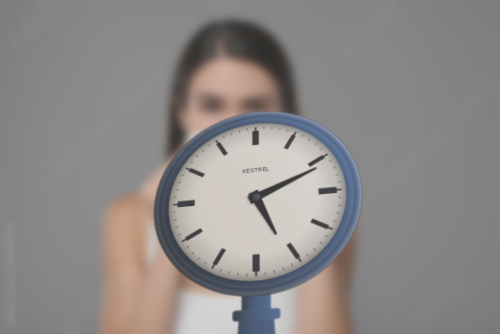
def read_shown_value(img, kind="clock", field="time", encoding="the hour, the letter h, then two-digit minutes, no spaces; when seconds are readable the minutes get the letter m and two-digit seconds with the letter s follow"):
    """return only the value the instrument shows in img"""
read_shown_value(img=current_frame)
5h11
